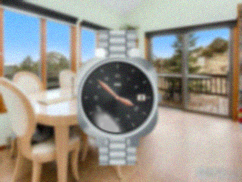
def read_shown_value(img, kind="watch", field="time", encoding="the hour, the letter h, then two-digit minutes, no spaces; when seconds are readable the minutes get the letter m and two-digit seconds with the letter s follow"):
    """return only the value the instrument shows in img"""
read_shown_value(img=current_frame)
3h52
